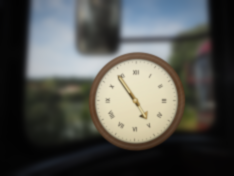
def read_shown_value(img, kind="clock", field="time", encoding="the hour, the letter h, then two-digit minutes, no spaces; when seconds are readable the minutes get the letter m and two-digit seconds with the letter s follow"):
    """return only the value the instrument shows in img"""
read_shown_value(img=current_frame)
4h54
